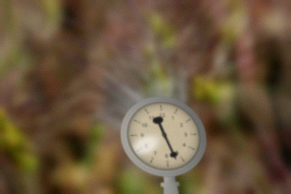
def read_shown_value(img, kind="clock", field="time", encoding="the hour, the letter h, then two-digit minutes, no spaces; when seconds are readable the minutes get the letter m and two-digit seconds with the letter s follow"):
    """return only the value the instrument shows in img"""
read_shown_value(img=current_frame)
11h27
